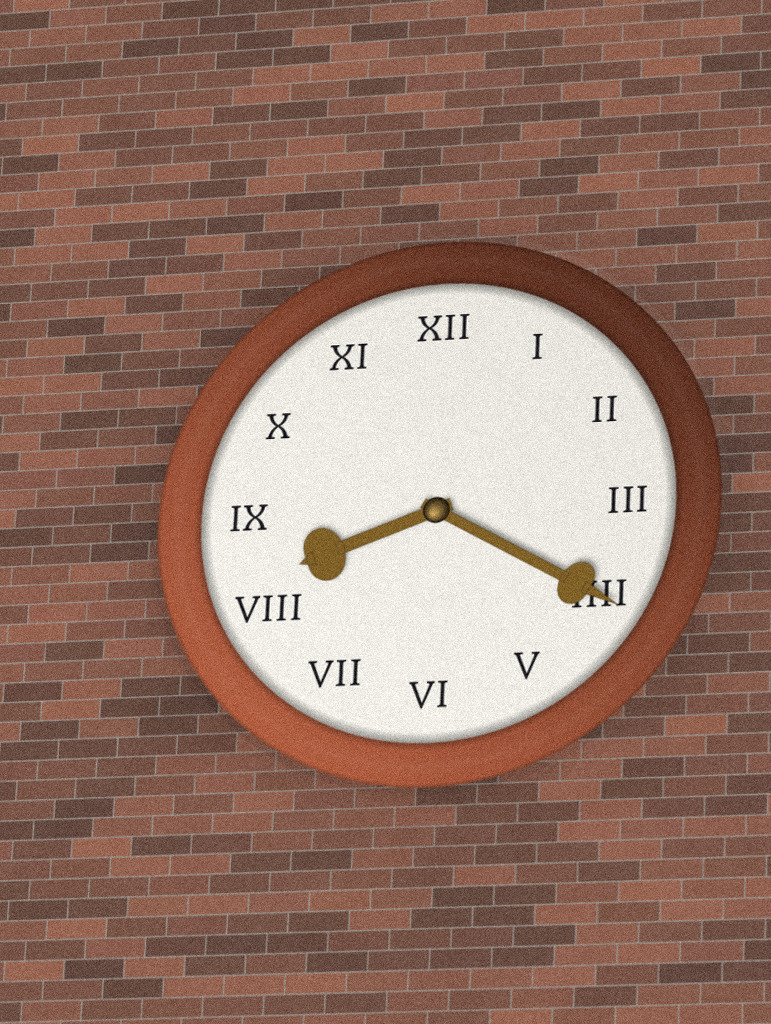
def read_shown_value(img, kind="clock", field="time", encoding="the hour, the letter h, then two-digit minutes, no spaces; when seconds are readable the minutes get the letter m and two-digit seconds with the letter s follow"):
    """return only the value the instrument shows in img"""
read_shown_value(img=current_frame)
8h20
